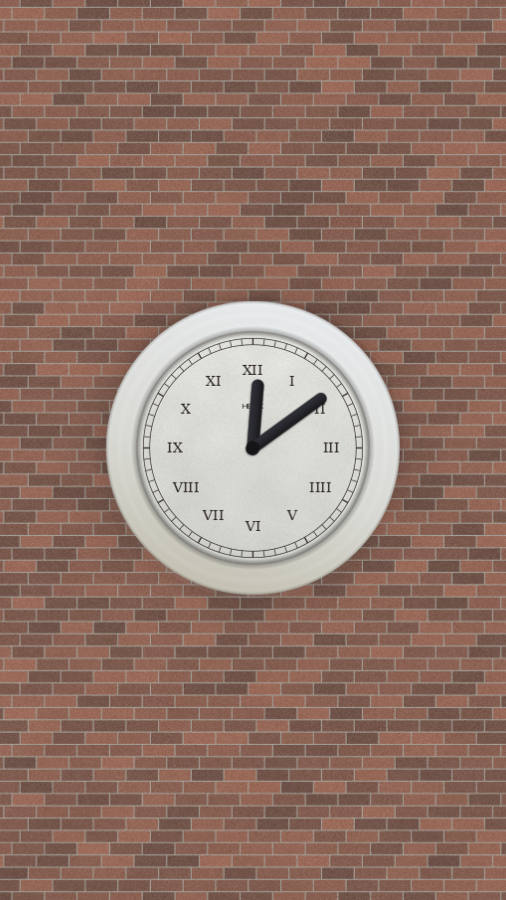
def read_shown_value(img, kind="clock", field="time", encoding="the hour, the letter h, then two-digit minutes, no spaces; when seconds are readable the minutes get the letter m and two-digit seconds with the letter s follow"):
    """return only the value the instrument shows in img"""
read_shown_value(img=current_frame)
12h09
